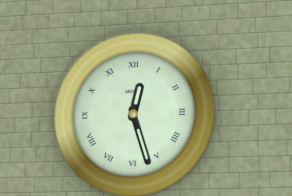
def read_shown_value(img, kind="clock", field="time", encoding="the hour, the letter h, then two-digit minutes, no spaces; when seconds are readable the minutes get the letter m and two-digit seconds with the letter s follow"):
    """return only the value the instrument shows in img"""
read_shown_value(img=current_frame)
12h27
